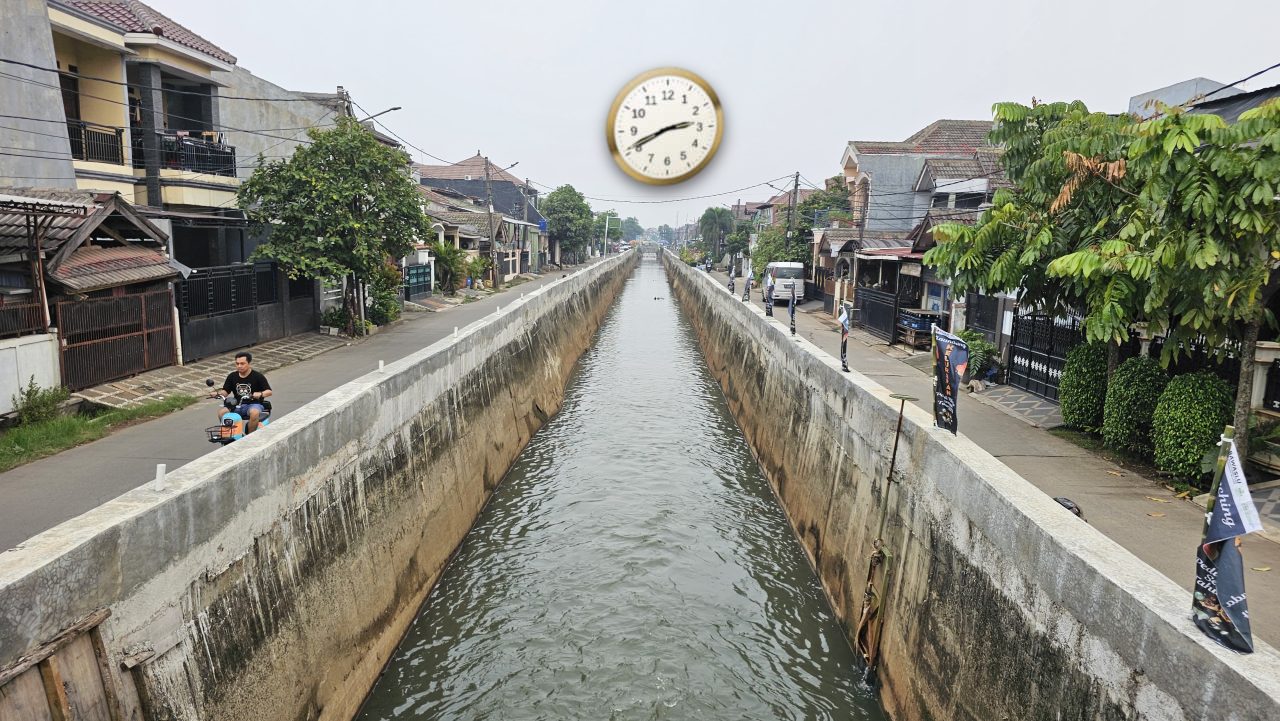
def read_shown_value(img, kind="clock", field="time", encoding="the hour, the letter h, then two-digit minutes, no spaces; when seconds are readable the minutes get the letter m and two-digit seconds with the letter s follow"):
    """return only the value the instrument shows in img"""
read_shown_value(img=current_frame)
2h41
